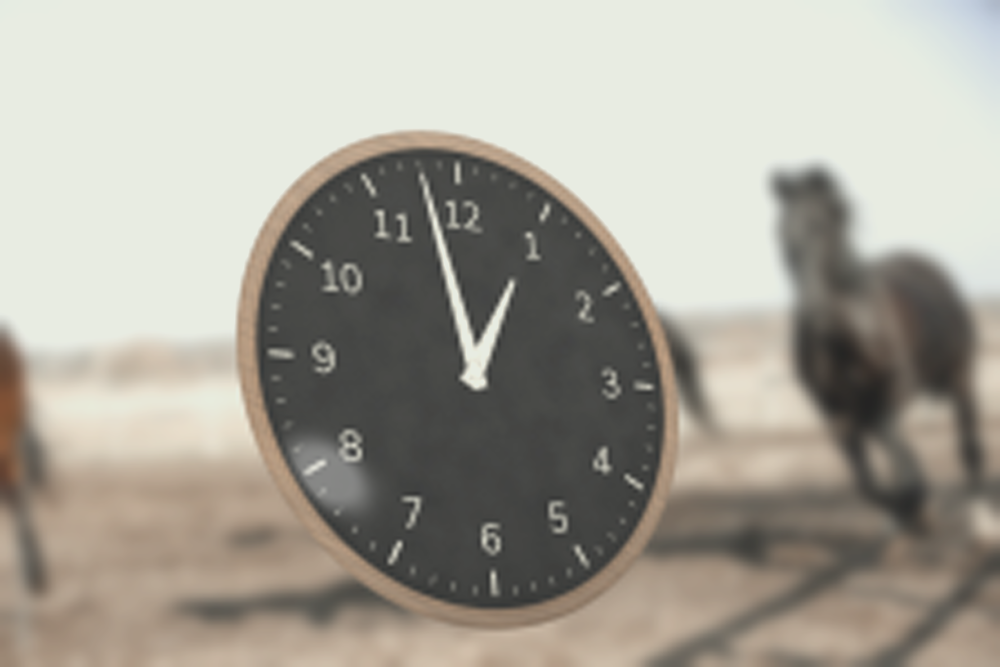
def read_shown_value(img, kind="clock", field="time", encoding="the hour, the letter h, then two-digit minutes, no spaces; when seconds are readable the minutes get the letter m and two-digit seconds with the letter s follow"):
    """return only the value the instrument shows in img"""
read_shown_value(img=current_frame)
12h58
